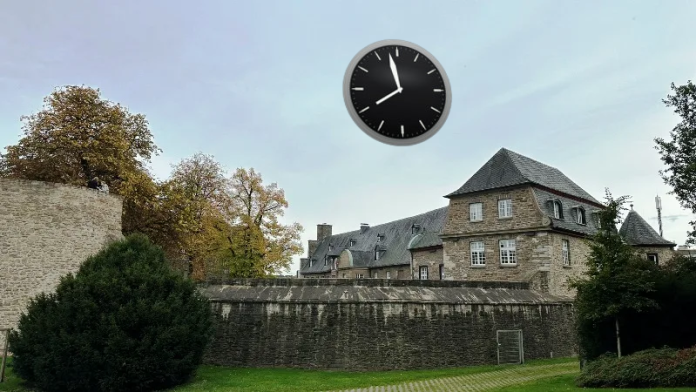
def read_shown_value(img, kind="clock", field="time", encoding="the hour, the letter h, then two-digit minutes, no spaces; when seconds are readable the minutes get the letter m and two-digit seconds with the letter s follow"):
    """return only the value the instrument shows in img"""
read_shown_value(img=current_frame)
7h58
